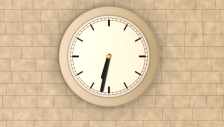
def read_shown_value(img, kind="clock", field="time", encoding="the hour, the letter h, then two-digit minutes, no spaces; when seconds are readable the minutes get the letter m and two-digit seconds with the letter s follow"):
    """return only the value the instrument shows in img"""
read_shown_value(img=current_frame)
6h32
